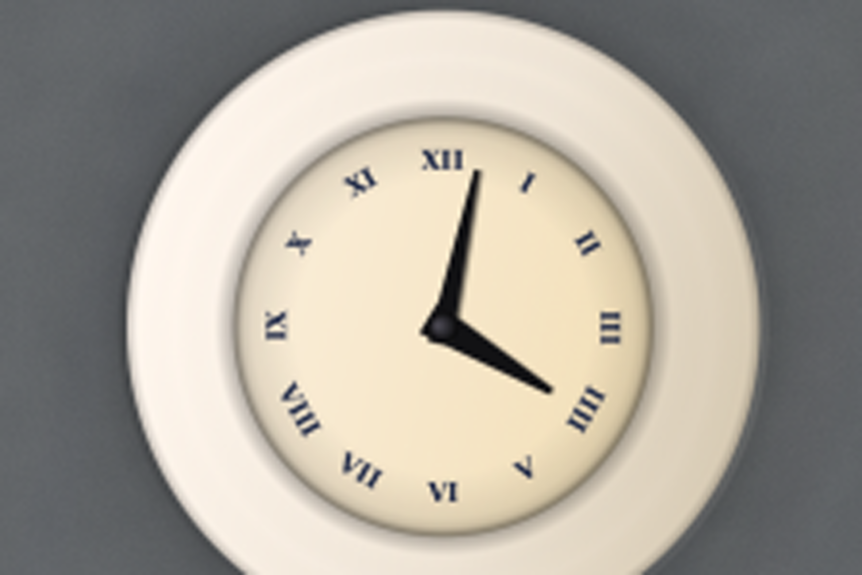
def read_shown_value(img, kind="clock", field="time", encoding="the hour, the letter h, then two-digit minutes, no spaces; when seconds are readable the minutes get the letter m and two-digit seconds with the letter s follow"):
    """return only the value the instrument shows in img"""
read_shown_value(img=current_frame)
4h02
